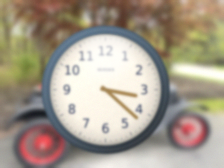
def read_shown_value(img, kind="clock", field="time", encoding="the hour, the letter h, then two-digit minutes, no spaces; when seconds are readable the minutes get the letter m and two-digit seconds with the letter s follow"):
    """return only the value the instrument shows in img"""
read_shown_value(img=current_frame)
3h22
